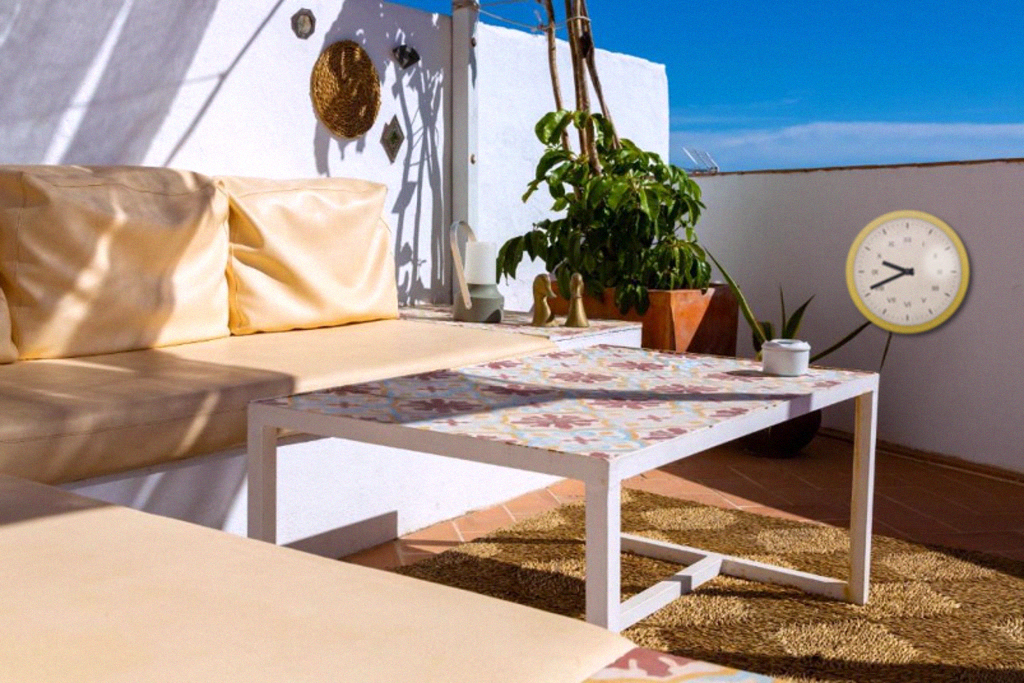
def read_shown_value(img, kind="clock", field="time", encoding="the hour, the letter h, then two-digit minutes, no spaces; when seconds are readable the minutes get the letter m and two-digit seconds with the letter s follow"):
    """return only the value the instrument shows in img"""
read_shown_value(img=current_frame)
9h41
